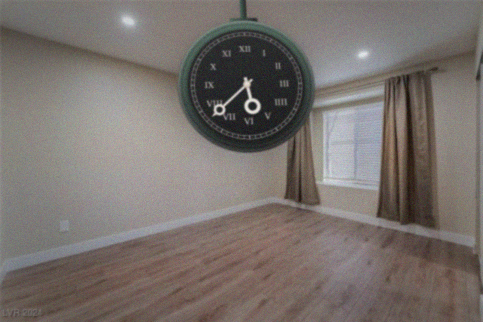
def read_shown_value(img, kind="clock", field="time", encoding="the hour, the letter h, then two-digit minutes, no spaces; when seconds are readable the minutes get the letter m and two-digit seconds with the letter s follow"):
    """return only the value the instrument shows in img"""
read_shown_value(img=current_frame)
5h38
